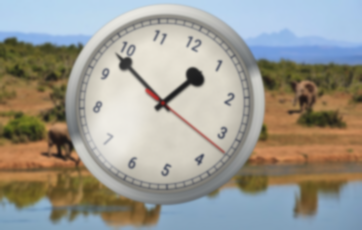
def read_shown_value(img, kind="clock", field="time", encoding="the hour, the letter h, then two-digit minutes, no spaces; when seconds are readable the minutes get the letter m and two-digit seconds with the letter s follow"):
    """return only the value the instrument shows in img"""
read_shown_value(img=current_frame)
12h48m17s
